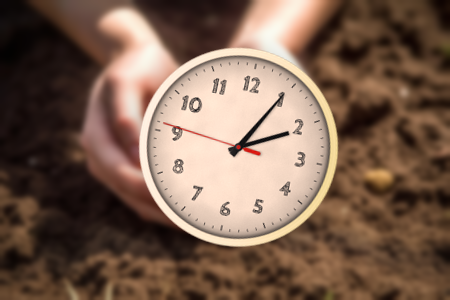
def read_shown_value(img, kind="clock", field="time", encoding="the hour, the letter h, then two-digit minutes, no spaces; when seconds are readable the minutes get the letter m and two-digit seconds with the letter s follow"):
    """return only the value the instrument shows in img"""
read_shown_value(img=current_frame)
2h04m46s
